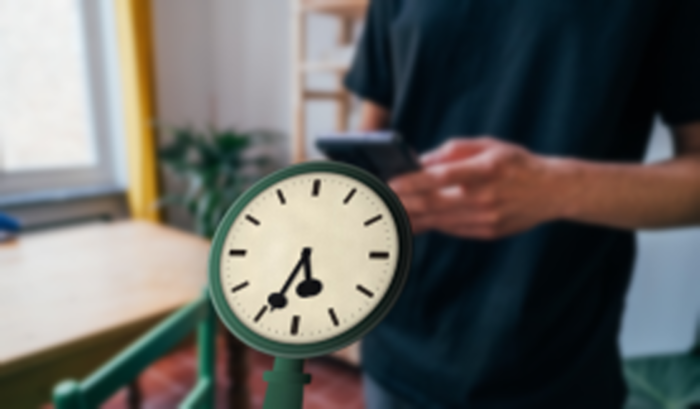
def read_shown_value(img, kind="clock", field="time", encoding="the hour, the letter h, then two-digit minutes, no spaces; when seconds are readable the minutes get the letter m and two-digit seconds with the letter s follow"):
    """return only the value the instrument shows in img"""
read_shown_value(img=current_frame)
5h34
